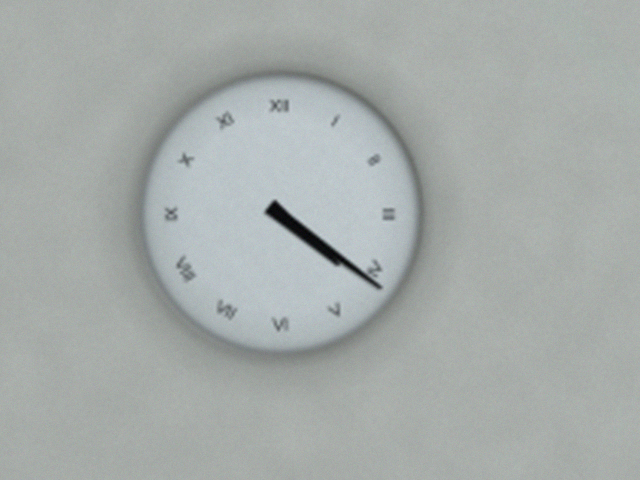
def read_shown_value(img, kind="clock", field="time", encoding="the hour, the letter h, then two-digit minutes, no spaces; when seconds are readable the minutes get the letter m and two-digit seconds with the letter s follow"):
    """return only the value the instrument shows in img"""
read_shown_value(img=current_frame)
4h21
